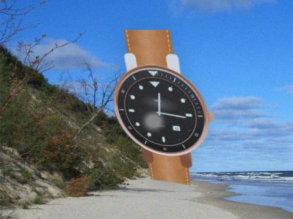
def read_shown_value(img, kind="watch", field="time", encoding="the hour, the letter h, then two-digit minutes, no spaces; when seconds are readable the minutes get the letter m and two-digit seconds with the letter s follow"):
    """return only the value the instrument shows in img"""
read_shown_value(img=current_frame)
12h16
